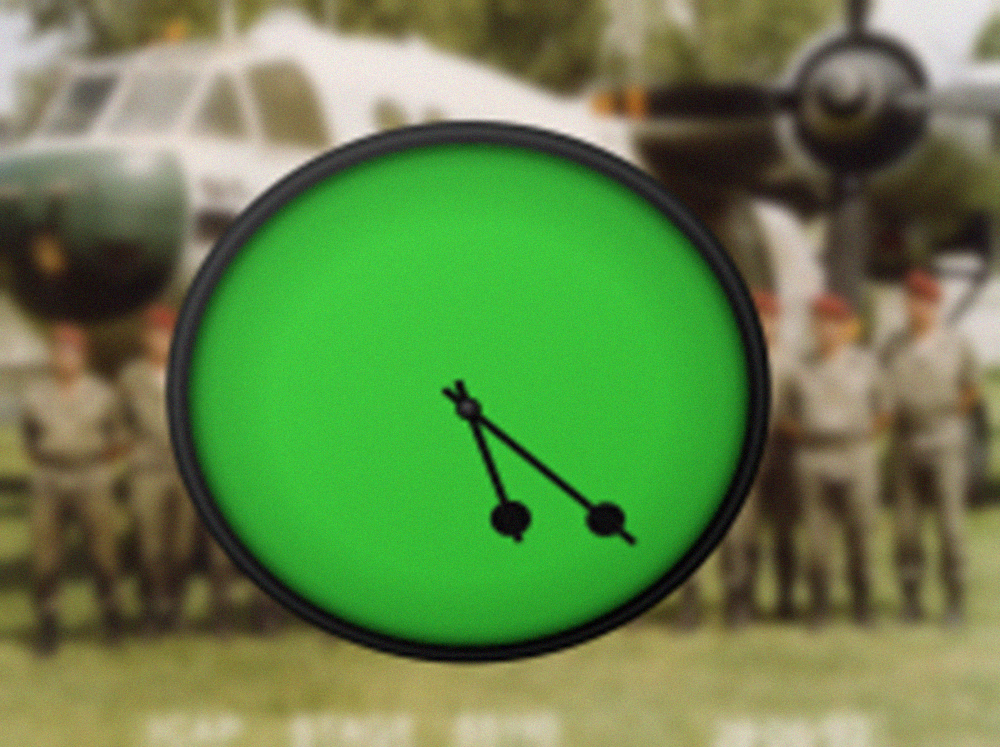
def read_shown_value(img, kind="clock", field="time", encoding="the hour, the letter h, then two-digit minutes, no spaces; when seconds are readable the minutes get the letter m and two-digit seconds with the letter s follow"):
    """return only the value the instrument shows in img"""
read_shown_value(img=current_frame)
5h22
